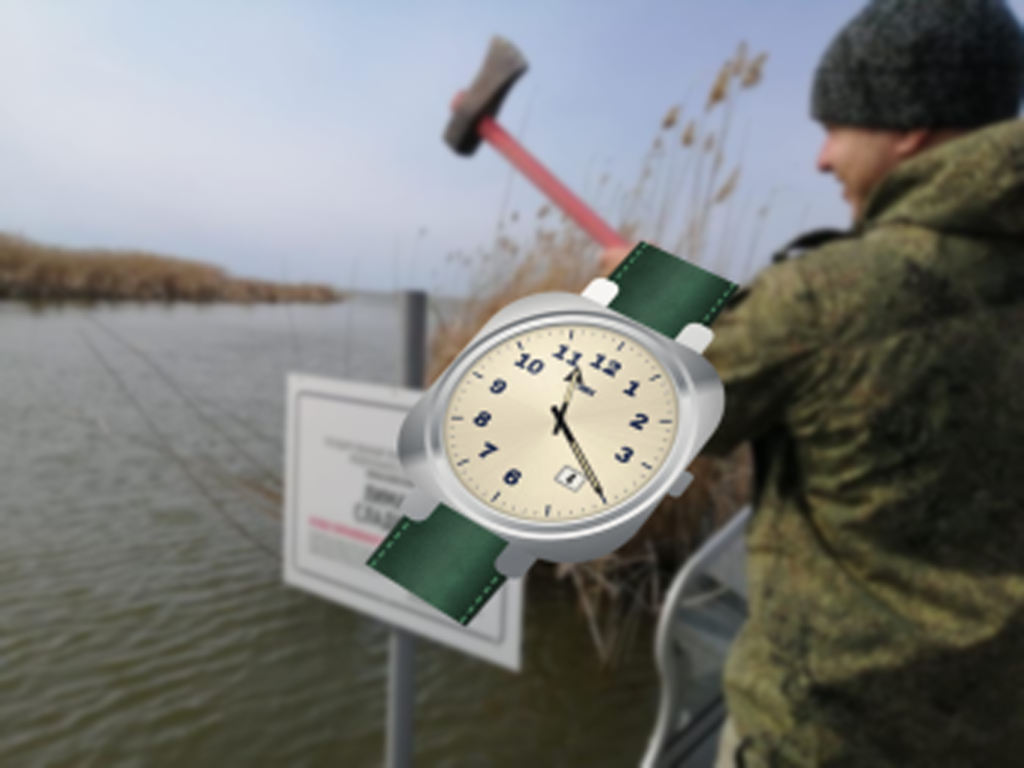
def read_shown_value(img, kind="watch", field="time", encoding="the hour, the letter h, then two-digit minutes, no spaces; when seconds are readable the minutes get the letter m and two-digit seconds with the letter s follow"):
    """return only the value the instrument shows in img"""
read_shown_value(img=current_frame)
11h20
